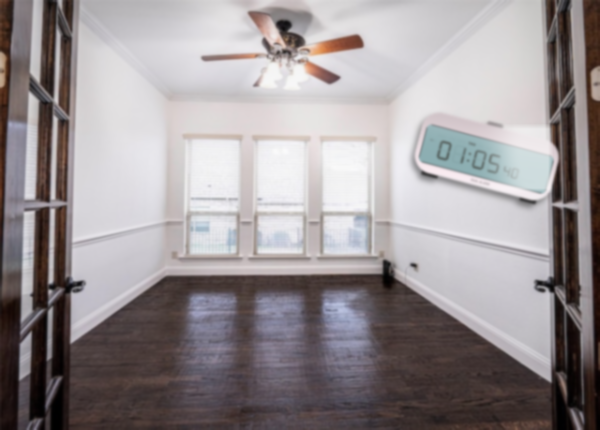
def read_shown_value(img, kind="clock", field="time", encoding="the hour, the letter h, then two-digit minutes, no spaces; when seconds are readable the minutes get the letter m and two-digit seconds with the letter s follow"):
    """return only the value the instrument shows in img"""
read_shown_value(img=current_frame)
1h05
